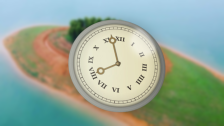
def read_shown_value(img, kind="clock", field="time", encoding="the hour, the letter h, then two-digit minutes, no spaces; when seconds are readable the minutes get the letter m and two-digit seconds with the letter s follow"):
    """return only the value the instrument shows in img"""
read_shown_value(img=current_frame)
7h57
